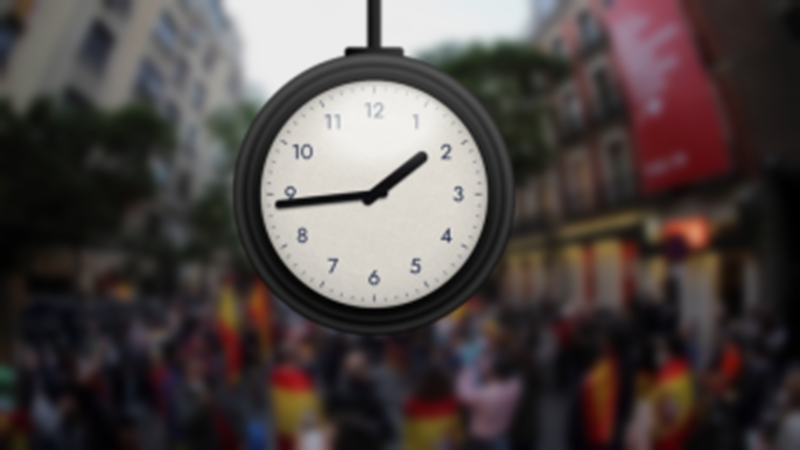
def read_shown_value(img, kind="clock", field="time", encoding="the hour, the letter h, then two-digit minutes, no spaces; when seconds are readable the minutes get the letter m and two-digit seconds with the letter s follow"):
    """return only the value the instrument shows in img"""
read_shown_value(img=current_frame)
1h44
